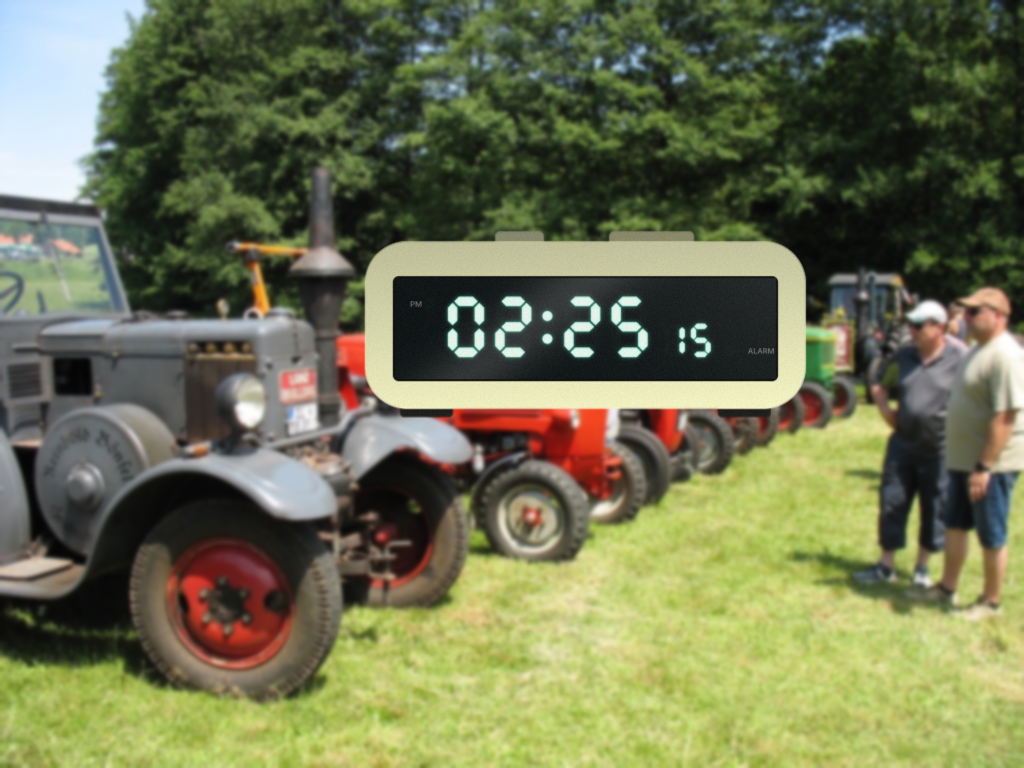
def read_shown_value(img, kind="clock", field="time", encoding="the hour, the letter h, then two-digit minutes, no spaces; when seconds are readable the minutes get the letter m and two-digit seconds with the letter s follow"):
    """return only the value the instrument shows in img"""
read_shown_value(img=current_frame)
2h25m15s
